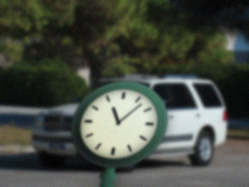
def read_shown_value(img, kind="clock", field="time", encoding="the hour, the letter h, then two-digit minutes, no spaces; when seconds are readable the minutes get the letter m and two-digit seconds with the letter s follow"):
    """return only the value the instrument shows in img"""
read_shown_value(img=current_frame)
11h07
